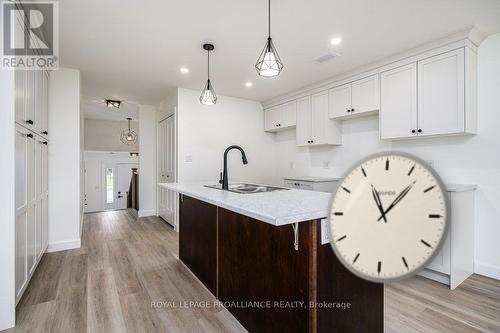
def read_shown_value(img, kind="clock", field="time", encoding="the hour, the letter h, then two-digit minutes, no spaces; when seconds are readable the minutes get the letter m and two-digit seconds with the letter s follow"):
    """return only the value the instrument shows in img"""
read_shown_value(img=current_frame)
11h07
